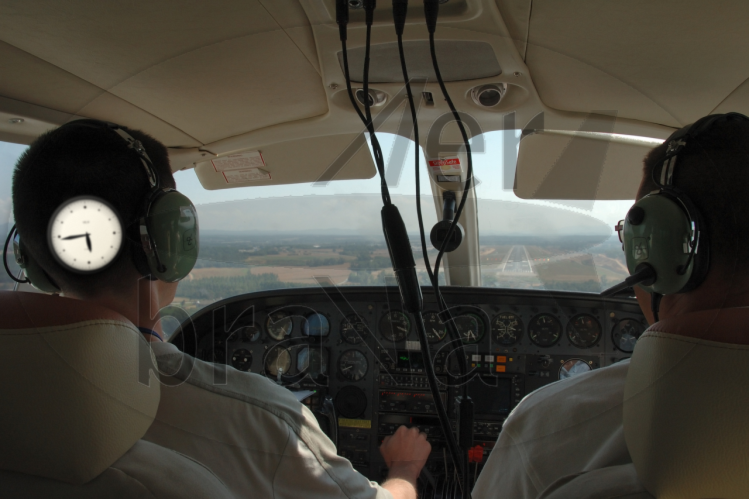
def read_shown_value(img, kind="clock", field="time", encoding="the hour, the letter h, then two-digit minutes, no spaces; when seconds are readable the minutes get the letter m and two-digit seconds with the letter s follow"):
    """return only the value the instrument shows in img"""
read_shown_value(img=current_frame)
5h44
